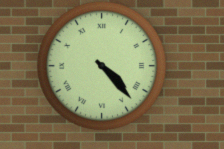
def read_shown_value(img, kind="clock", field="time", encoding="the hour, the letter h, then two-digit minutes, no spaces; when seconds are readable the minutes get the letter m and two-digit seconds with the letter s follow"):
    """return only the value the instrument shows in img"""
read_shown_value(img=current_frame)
4h23
